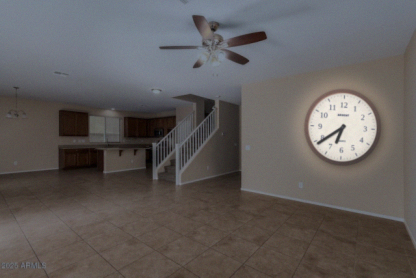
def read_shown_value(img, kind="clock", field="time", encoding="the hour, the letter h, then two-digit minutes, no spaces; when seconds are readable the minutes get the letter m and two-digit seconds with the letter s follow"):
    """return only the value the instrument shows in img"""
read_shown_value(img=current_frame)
6h39
